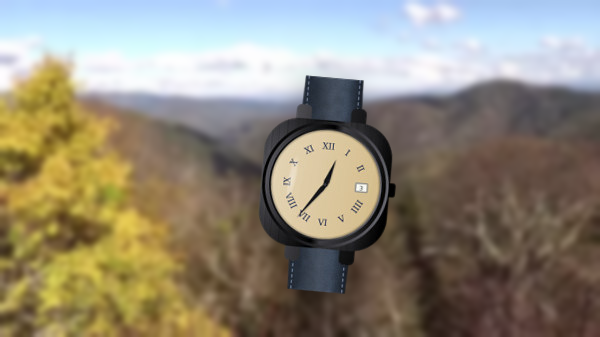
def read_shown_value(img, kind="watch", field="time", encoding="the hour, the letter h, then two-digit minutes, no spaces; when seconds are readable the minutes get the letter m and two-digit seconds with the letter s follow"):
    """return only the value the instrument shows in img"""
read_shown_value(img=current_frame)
12h36
